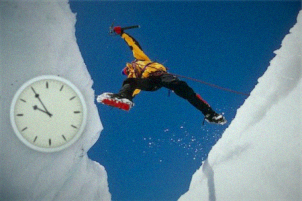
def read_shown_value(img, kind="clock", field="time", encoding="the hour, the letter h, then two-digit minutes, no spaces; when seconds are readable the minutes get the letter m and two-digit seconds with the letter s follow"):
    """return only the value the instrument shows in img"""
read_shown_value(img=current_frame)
9h55
